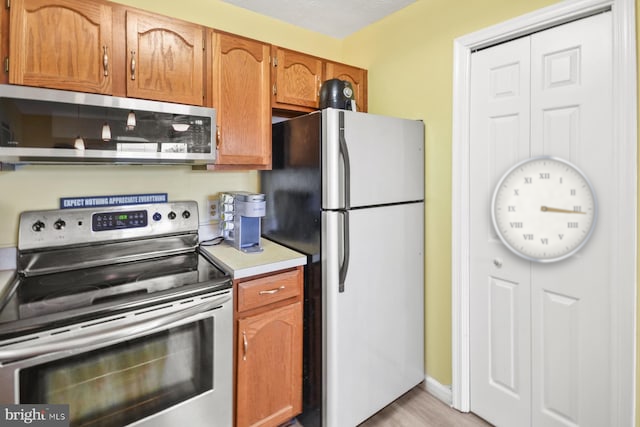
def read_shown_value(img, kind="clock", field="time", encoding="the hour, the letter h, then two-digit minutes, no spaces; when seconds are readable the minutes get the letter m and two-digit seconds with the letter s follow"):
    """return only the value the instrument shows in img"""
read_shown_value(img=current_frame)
3h16
